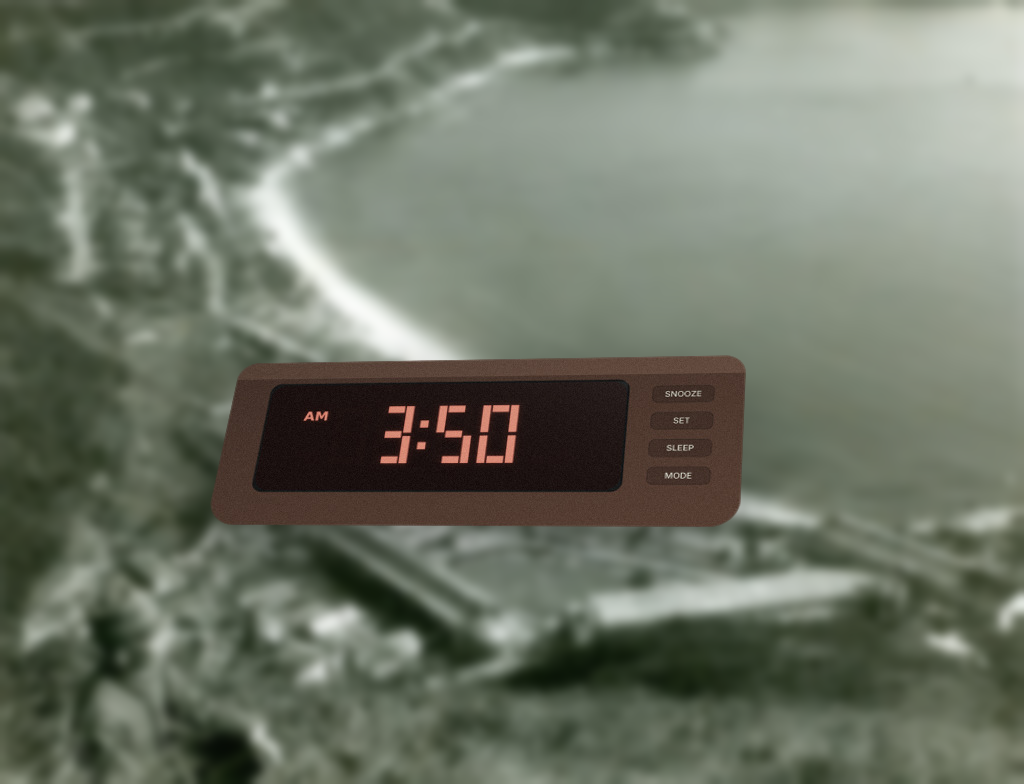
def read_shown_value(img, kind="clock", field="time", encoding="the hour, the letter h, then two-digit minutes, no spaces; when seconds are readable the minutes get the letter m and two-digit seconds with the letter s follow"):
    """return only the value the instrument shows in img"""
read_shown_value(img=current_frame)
3h50
